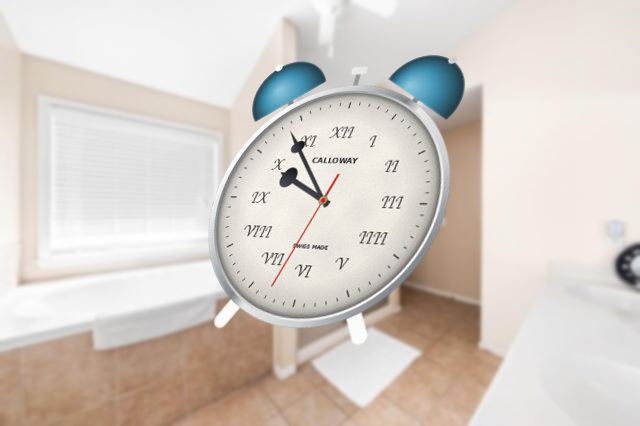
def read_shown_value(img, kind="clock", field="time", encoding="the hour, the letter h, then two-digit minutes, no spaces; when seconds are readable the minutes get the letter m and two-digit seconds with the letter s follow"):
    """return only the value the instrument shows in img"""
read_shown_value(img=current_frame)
9h53m33s
